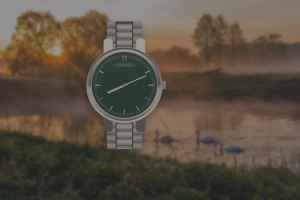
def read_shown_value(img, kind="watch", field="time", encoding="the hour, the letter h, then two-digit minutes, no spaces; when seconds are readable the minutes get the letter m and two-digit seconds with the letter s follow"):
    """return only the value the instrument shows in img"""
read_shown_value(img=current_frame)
8h11
